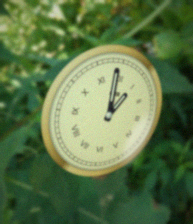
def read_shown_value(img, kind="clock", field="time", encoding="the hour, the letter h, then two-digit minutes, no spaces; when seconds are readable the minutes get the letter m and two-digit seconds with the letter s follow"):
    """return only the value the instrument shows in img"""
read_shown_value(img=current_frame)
12h59
